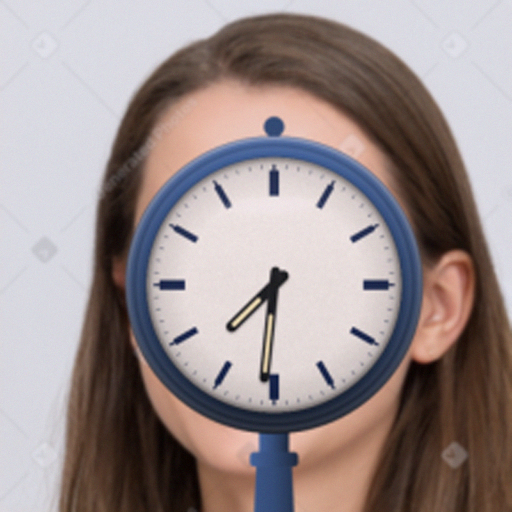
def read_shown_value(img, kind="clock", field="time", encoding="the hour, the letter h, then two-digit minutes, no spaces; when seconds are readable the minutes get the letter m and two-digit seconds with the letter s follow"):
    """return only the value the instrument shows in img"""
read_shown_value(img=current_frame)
7h31
